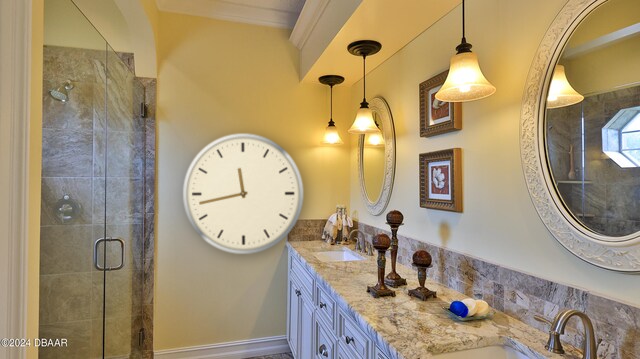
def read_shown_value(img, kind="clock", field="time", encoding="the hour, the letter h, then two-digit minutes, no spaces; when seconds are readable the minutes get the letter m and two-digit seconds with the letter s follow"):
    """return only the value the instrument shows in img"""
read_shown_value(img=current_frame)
11h43
